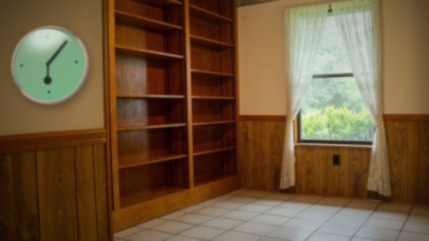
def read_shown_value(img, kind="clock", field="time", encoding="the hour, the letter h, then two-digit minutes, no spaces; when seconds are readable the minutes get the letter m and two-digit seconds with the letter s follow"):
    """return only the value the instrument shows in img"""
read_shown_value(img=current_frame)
6h07
